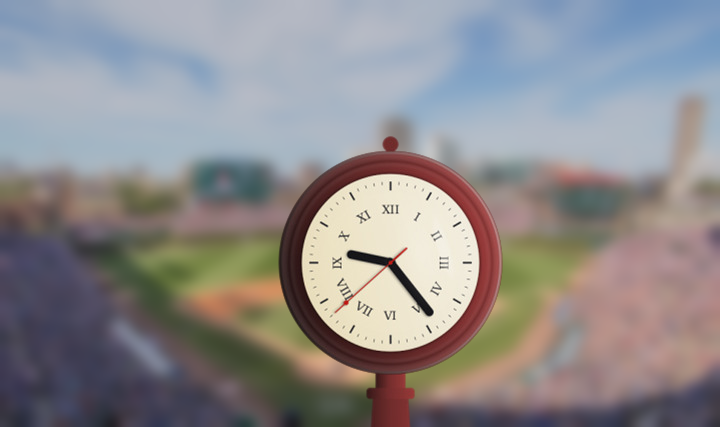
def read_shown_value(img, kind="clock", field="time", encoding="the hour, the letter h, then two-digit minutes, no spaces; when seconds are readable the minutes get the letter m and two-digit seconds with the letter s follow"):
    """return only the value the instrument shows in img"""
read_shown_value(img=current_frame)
9h23m38s
